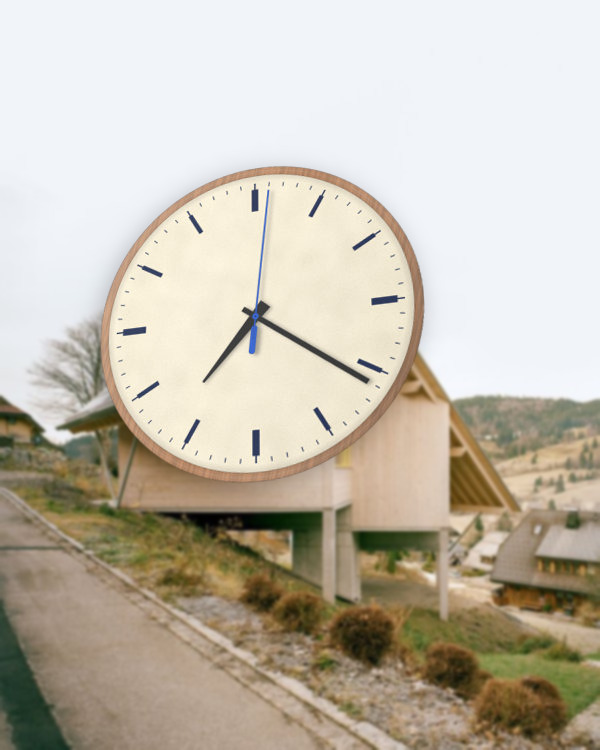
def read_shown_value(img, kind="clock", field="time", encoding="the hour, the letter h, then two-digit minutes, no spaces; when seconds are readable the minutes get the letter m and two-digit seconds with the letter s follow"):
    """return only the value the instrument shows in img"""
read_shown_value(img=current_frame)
7h21m01s
